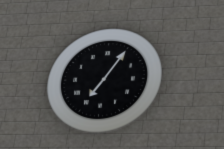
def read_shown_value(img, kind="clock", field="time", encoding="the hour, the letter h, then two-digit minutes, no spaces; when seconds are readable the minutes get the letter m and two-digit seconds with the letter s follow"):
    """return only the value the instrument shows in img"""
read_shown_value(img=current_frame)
7h05
